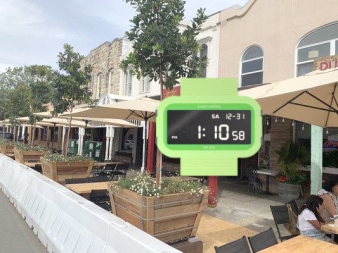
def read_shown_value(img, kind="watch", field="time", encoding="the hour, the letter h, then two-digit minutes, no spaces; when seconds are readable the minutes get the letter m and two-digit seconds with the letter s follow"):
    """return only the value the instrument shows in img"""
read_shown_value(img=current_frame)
1h10m58s
